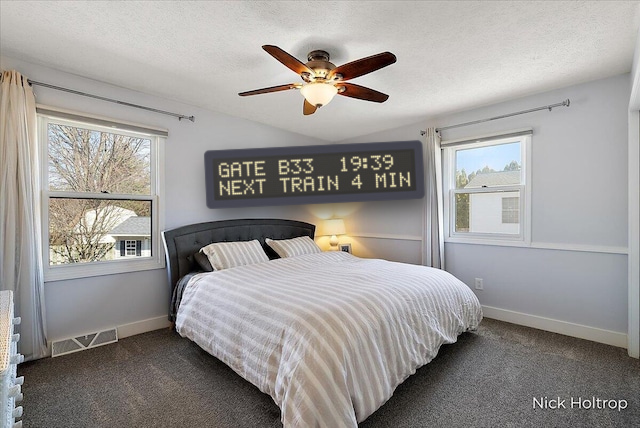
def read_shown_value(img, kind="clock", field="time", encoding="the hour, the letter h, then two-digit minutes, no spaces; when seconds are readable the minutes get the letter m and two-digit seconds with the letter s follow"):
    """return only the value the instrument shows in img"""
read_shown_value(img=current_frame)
19h39
